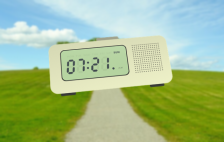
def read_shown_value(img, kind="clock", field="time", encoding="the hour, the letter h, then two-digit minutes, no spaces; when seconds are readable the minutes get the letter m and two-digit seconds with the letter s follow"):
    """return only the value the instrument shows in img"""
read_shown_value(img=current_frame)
7h21
